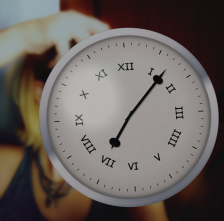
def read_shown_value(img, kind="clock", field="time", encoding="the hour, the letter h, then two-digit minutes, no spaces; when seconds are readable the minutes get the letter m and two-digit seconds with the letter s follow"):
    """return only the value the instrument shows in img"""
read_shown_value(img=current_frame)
7h07
